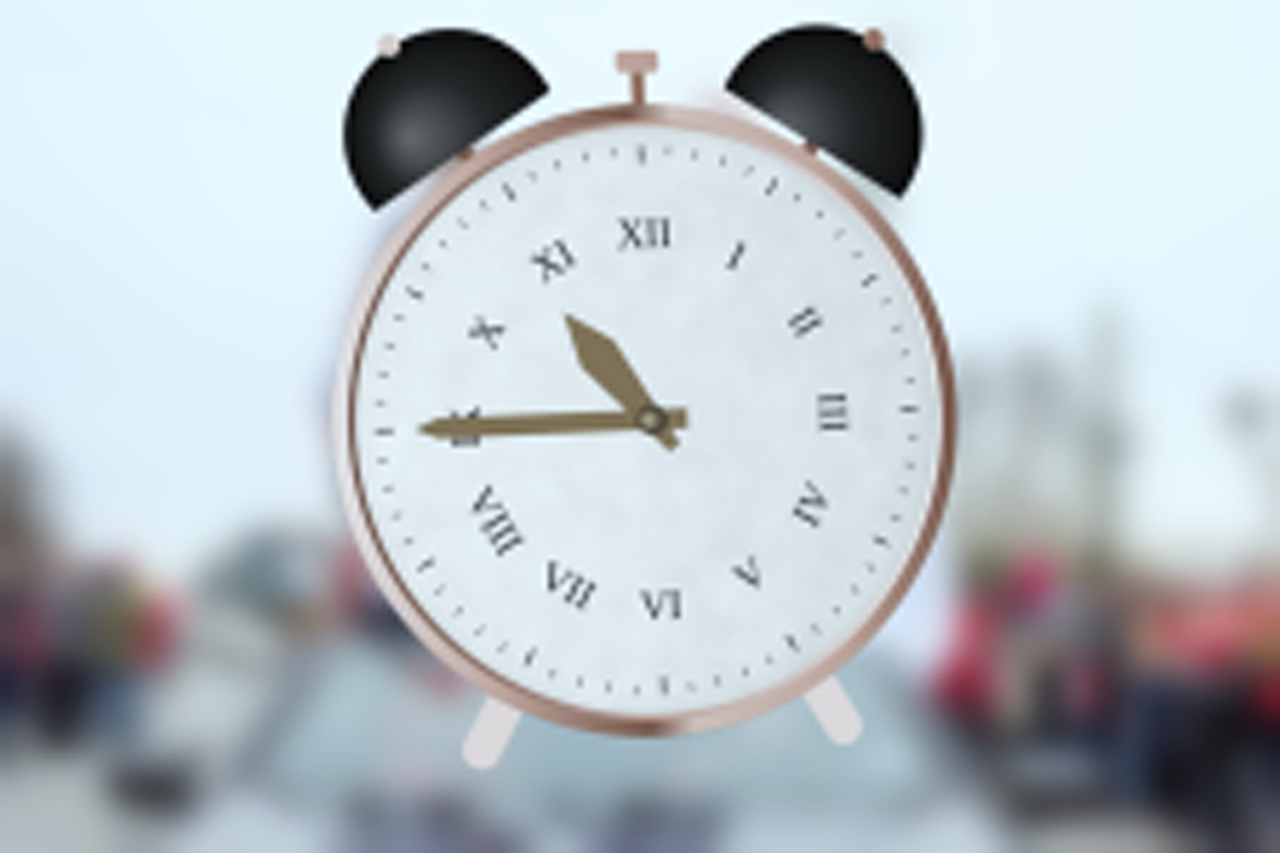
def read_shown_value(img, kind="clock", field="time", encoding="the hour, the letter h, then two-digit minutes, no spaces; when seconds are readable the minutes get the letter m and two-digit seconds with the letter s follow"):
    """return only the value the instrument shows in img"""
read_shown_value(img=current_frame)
10h45
